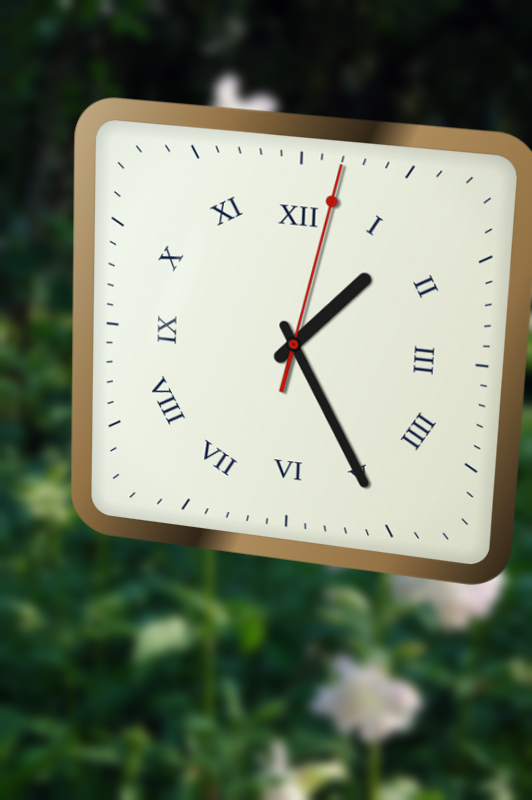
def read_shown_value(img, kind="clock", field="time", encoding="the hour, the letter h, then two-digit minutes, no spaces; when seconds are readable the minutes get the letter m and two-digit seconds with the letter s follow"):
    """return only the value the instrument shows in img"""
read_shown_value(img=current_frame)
1h25m02s
